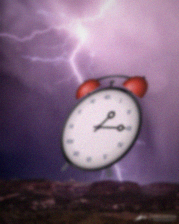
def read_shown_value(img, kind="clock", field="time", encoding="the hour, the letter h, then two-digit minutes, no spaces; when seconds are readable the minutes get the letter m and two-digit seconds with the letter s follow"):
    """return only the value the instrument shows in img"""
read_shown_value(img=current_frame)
1h15
